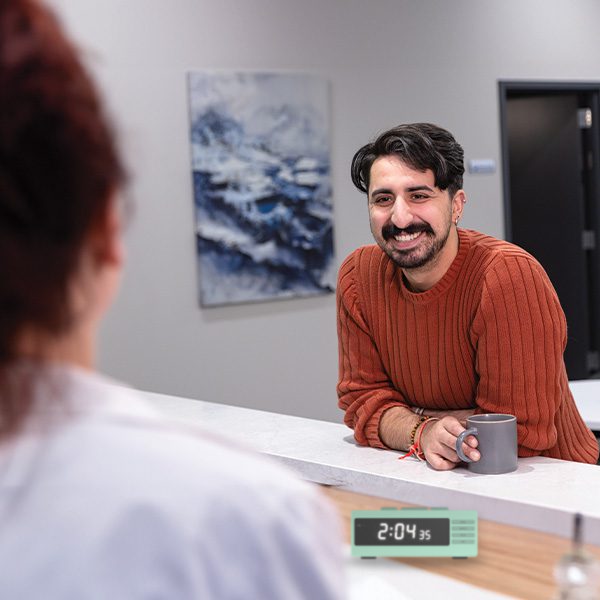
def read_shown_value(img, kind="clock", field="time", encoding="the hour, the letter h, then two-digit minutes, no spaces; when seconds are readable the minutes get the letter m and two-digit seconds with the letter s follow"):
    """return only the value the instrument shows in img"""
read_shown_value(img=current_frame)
2h04
